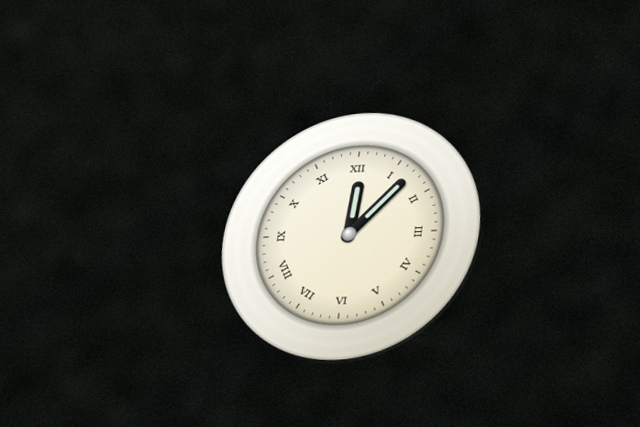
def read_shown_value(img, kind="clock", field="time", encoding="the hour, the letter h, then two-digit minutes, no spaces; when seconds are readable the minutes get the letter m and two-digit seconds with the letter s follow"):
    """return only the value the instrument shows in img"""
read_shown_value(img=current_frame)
12h07
